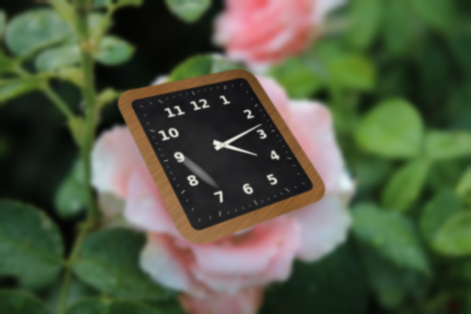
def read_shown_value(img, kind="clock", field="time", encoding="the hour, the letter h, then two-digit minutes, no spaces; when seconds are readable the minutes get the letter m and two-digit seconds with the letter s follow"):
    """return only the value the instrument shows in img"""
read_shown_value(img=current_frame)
4h13
